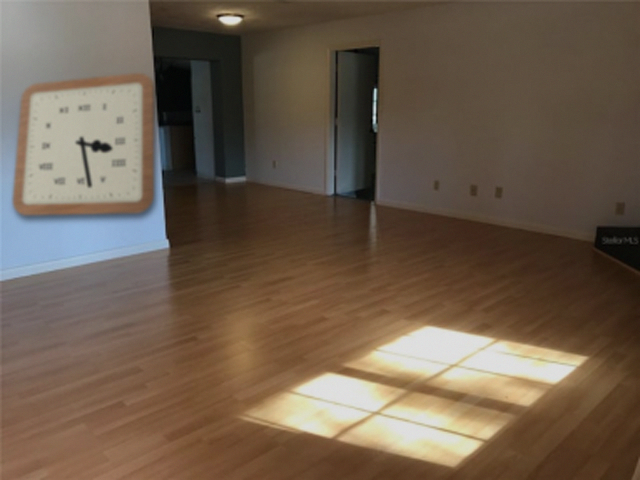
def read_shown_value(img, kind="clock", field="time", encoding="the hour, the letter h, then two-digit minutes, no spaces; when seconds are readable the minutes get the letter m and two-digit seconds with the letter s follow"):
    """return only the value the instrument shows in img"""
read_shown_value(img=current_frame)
3h28
